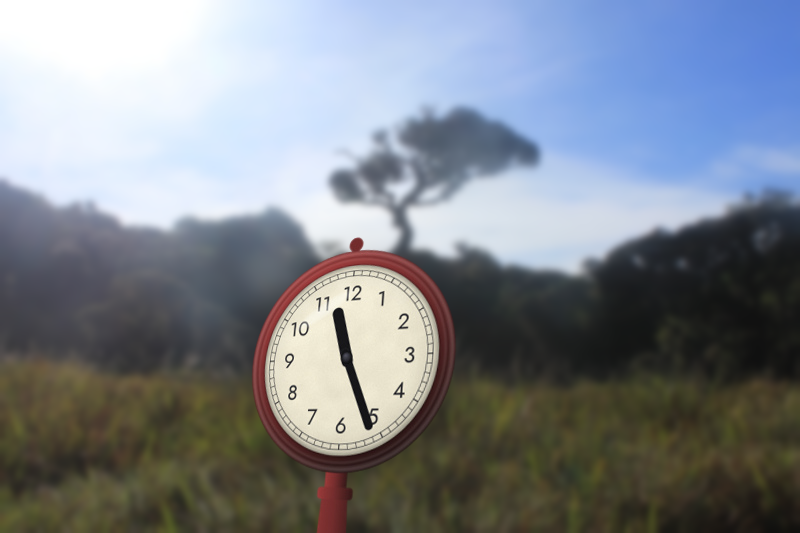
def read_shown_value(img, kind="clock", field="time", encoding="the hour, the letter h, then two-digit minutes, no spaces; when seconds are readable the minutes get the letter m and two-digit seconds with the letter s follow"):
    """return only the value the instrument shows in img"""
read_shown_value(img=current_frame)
11h26
